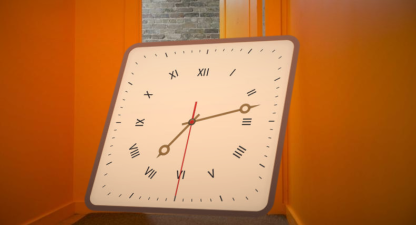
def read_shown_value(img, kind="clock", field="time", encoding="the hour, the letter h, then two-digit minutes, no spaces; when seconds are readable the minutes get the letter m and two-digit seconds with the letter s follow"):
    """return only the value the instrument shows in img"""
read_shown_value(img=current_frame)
7h12m30s
